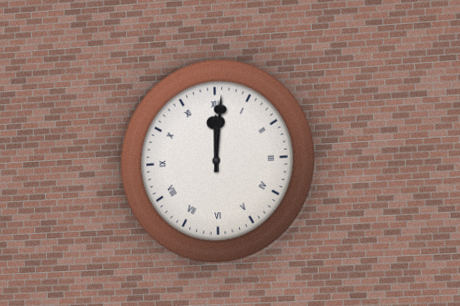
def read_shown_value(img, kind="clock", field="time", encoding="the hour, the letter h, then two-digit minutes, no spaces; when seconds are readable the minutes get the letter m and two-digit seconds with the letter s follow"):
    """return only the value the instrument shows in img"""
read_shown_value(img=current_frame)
12h01
